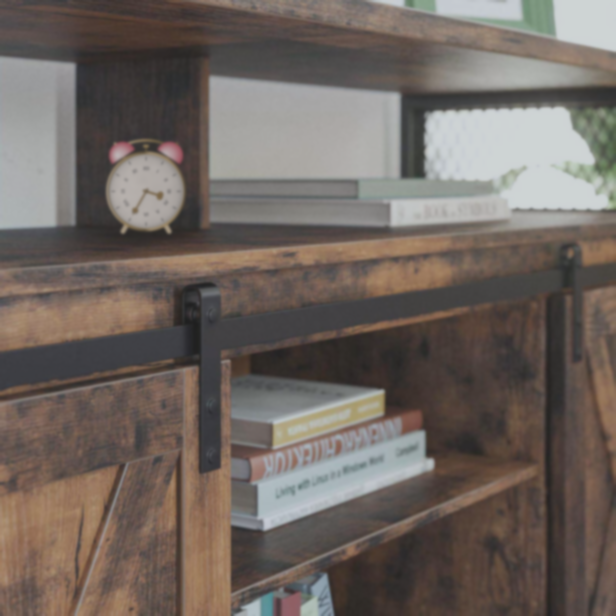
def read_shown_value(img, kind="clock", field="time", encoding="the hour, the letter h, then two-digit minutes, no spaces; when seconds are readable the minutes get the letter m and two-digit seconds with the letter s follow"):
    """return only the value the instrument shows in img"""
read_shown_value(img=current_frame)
3h35
